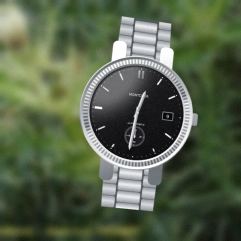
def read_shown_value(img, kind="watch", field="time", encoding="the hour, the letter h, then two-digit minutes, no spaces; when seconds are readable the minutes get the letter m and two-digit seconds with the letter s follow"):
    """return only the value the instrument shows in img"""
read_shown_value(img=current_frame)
12h31
